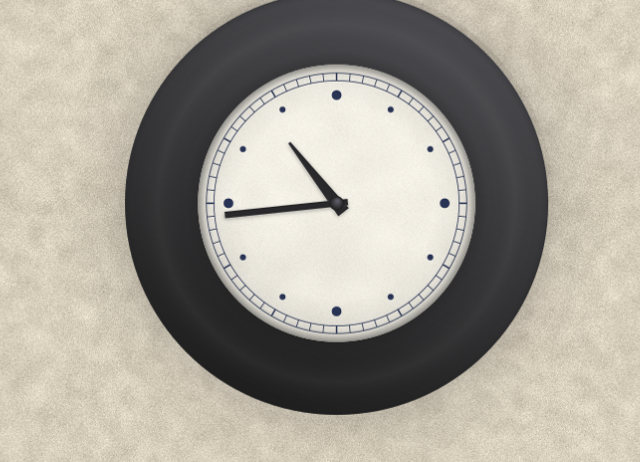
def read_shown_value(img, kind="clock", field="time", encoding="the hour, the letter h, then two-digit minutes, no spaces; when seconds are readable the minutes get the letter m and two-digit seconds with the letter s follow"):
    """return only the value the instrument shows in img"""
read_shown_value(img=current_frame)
10h44
